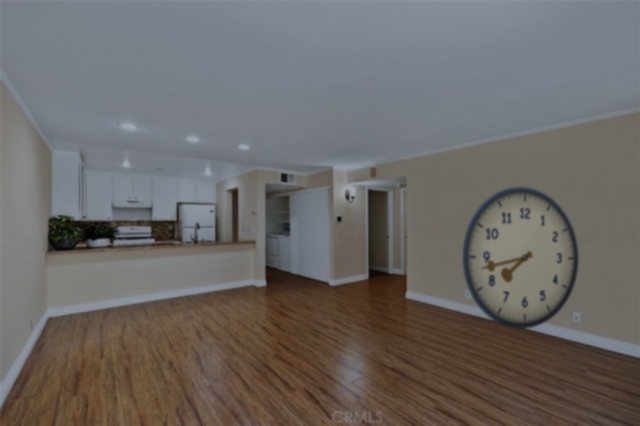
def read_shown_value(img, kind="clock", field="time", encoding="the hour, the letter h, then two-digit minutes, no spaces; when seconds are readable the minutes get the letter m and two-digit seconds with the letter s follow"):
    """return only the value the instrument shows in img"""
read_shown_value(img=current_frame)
7h43
